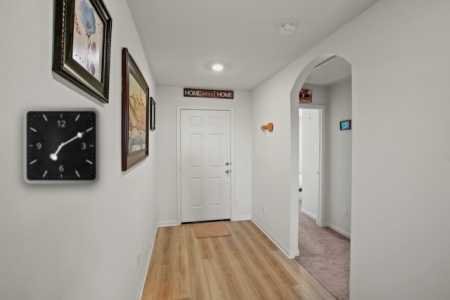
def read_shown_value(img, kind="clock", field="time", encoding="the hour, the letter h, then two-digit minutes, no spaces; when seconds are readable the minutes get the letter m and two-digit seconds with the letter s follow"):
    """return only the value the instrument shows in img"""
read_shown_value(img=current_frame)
7h10
